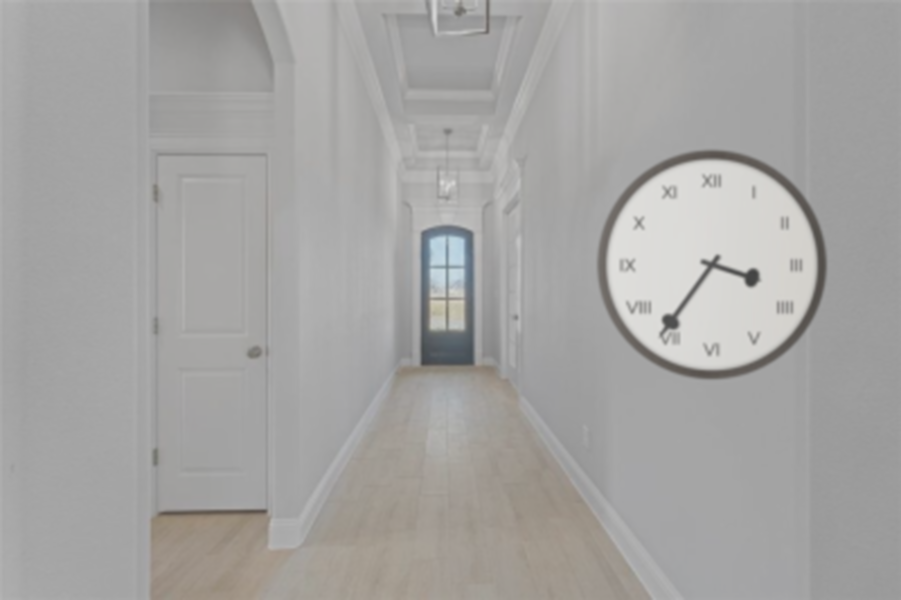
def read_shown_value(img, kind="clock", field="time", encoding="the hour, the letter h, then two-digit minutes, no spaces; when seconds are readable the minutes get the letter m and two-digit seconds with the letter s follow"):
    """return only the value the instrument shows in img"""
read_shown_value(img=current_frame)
3h36
